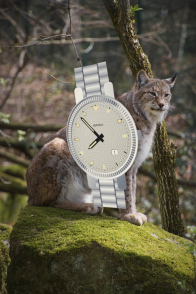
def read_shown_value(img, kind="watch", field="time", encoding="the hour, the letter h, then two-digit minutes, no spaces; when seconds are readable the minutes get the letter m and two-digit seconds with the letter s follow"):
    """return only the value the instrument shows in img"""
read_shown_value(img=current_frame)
7h53
